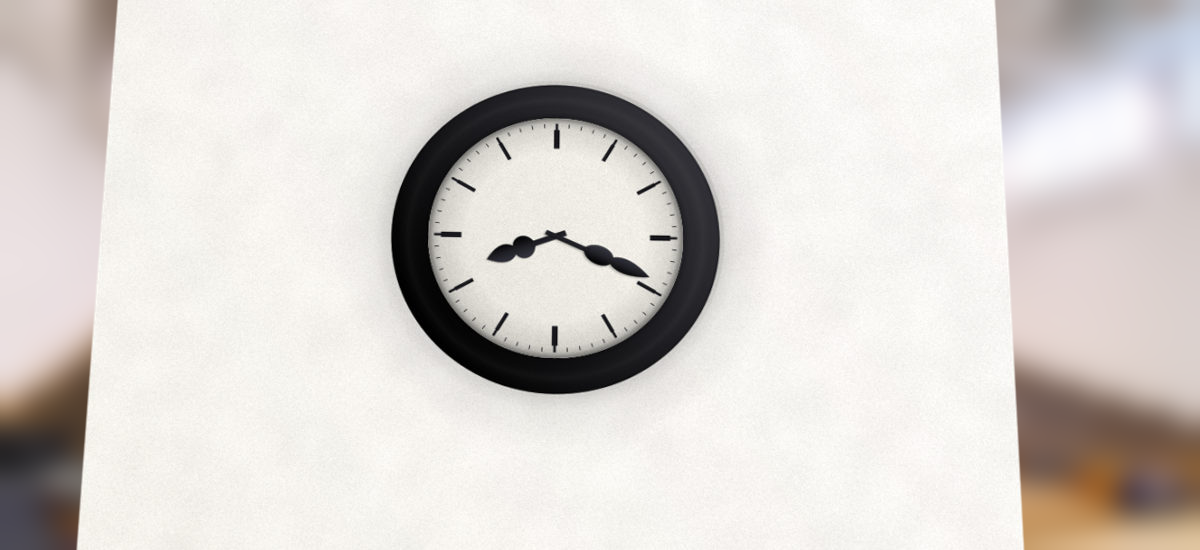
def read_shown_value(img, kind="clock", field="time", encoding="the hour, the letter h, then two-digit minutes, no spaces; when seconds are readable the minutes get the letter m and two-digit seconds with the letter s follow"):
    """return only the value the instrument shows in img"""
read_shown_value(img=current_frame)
8h19
